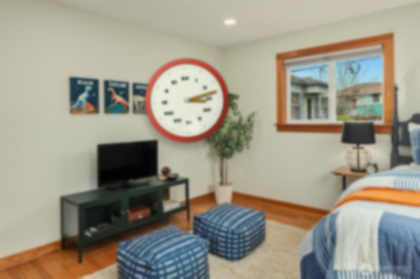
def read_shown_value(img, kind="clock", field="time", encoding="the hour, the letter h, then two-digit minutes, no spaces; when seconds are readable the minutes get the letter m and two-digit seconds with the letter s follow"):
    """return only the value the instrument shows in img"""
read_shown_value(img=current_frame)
3h13
